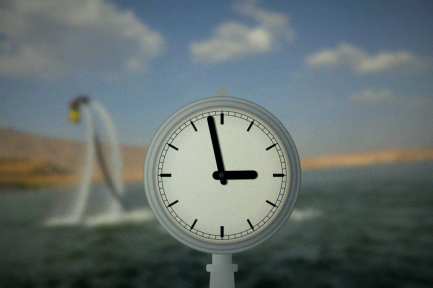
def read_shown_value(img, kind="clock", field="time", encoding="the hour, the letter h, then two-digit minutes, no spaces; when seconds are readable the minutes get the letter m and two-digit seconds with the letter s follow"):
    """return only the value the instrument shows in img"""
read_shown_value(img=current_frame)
2h58
